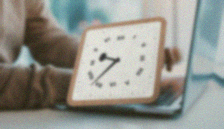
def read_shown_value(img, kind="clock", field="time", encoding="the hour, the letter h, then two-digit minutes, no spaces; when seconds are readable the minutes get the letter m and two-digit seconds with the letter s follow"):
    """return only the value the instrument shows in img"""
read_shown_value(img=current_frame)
9h37
